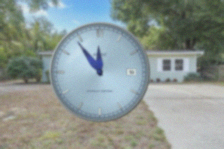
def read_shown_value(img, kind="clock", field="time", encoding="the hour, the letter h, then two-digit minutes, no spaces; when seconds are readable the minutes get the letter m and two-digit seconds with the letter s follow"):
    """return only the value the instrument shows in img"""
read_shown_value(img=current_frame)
11h54
